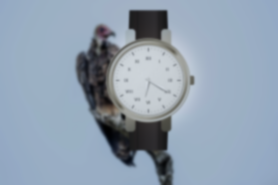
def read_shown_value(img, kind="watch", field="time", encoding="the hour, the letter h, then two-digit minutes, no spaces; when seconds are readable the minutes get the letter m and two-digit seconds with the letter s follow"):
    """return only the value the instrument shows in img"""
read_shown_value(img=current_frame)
6h20
